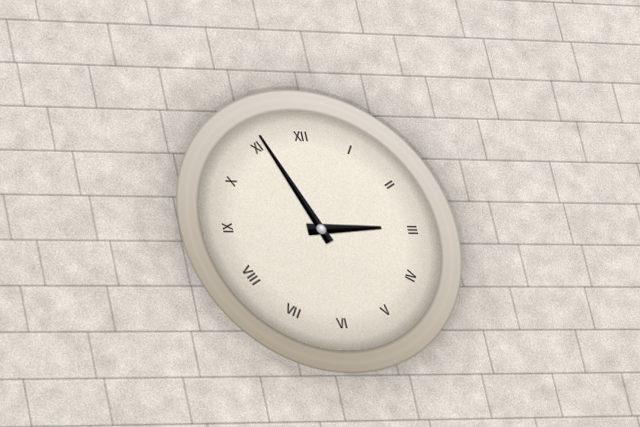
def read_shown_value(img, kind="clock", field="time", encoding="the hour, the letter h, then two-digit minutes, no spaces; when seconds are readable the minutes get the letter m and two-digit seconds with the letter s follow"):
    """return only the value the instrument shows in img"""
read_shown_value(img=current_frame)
2h56
